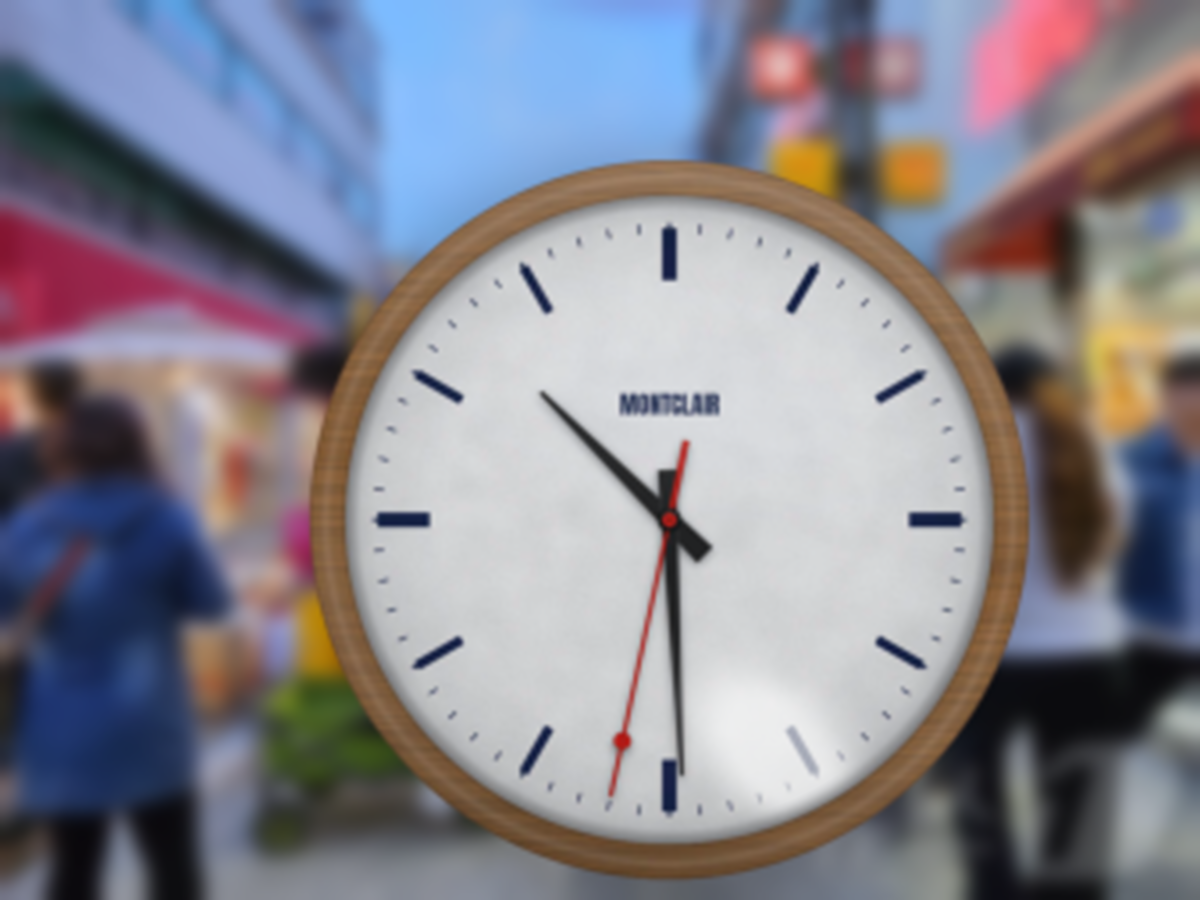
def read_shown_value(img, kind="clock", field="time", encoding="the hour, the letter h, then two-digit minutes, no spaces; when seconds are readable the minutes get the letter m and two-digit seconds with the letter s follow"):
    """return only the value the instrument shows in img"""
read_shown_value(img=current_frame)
10h29m32s
